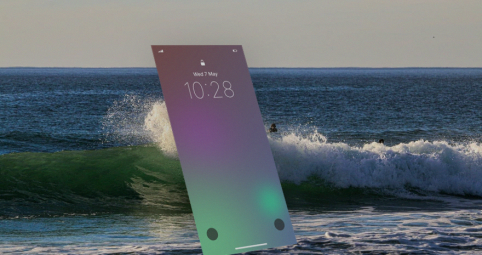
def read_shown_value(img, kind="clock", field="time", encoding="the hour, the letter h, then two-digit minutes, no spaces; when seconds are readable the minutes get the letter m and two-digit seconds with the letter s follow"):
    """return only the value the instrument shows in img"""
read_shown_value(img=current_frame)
10h28
